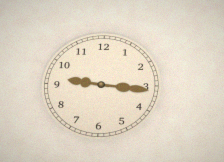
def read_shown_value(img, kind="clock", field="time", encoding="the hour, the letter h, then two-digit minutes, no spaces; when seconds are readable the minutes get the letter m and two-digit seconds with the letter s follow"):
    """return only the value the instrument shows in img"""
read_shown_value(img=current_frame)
9h16
